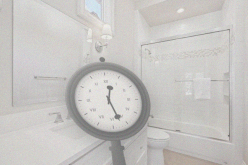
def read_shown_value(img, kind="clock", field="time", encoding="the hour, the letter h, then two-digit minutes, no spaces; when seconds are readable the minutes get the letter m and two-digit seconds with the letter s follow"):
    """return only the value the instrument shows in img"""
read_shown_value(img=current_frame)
12h27
